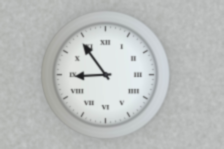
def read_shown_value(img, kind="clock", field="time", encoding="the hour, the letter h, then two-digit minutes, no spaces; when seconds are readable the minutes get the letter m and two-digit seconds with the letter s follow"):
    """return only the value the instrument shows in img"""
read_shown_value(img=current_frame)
8h54
